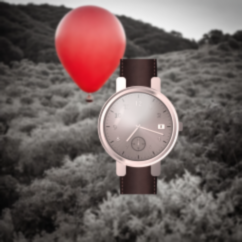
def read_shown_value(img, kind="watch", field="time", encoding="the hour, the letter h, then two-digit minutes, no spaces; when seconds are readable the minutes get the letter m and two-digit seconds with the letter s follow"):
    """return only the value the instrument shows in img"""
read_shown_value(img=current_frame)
7h18
